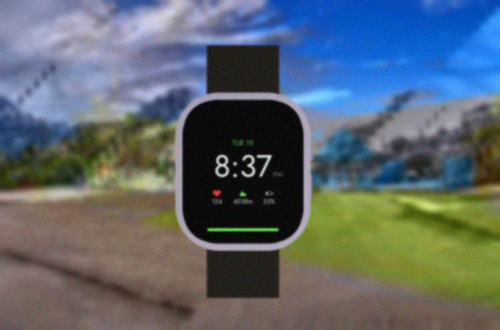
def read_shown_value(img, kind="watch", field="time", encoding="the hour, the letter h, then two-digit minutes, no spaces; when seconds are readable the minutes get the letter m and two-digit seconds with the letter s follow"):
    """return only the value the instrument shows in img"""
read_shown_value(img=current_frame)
8h37
